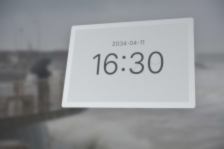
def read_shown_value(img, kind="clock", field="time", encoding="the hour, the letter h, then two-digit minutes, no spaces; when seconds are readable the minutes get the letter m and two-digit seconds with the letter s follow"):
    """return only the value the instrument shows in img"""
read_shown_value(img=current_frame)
16h30
